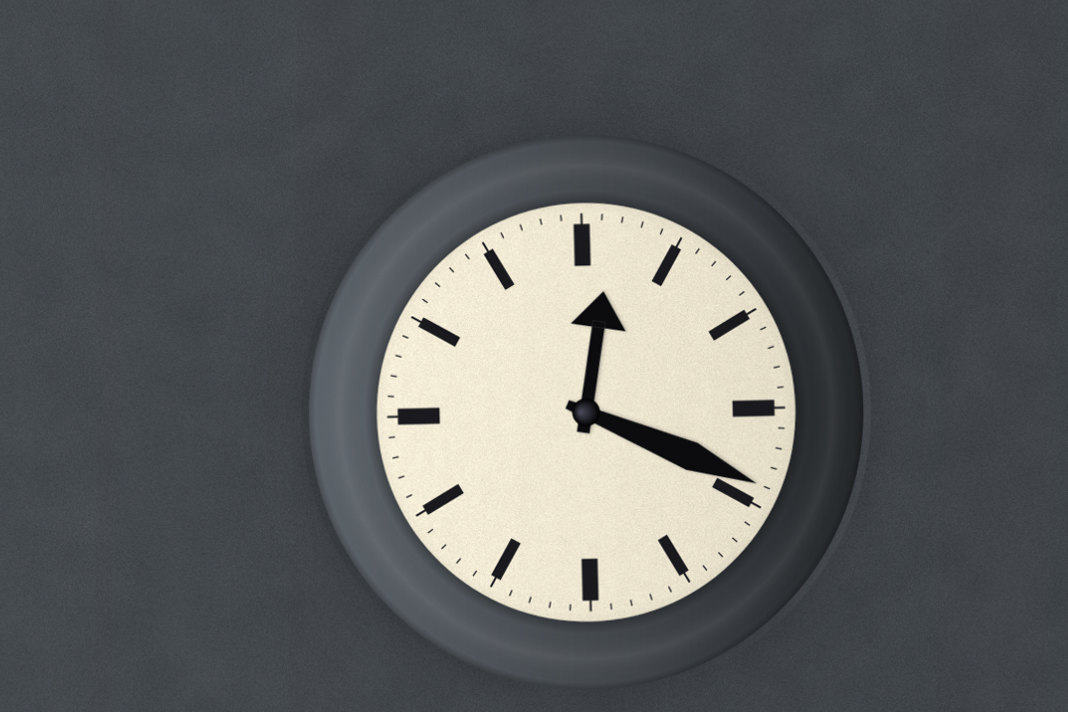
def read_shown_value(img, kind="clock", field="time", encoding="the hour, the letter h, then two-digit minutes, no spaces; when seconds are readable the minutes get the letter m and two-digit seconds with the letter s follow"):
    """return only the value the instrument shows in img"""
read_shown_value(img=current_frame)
12h19
